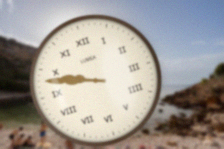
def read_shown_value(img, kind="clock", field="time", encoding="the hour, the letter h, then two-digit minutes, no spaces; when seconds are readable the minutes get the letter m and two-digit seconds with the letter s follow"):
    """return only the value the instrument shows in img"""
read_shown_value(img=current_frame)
9h48
